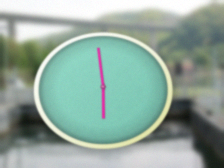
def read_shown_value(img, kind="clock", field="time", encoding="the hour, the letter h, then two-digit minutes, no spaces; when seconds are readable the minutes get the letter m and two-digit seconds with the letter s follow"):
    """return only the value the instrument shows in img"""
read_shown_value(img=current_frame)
5h59
